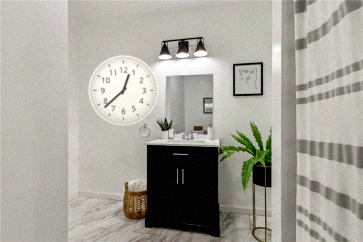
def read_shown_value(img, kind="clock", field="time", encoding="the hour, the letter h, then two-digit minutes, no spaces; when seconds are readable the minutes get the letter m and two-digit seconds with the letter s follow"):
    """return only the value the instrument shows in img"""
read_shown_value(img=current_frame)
12h38
